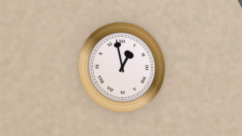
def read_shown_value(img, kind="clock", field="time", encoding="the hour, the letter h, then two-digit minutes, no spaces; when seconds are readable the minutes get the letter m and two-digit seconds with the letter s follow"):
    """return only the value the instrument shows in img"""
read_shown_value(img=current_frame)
12h58
